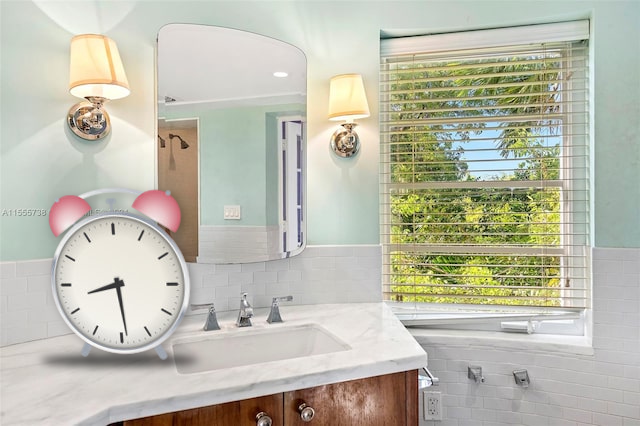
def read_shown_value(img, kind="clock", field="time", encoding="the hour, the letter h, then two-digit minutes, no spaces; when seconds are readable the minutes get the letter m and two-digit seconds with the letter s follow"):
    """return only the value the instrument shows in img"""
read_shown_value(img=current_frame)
8h29
